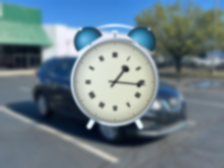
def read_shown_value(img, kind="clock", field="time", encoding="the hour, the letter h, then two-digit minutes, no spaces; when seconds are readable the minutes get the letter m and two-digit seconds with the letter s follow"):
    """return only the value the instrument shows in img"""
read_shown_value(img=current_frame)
1h16
